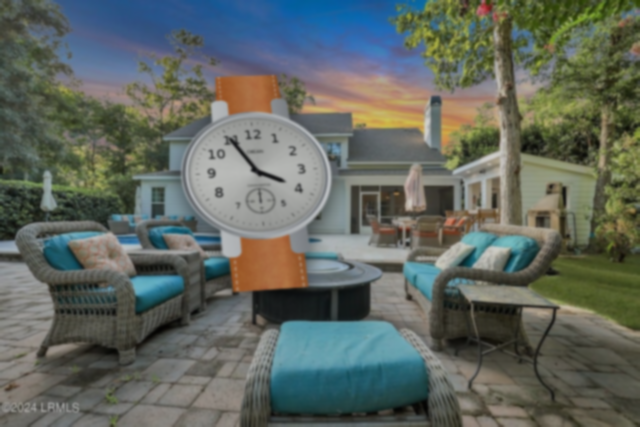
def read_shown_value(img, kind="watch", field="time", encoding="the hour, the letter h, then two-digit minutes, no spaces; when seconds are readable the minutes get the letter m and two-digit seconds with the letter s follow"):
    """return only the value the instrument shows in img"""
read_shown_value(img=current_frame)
3h55
